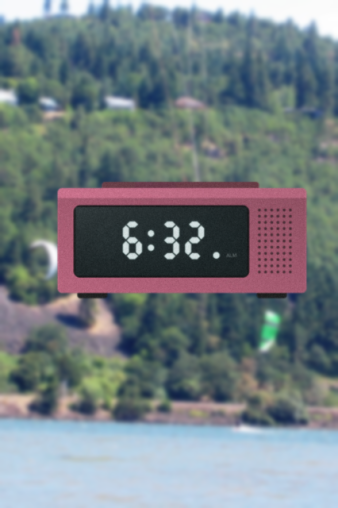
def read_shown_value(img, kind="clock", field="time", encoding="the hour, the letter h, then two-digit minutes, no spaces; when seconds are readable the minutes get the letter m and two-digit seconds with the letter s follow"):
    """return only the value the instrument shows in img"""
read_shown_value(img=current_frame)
6h32
